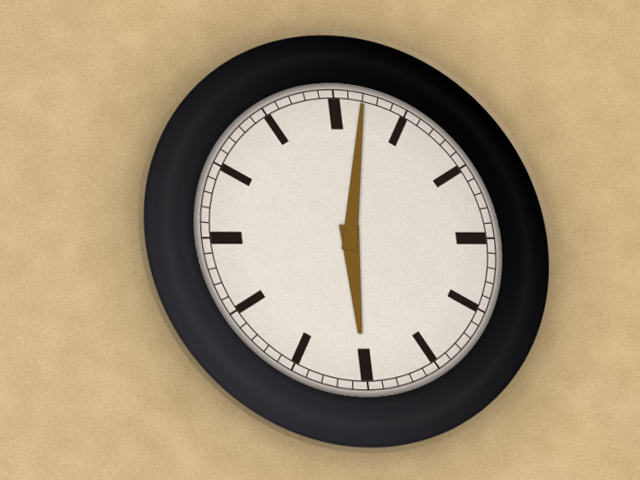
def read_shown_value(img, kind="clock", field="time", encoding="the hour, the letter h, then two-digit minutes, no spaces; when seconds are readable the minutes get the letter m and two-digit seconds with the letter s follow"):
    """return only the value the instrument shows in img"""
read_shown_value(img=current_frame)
6h02
